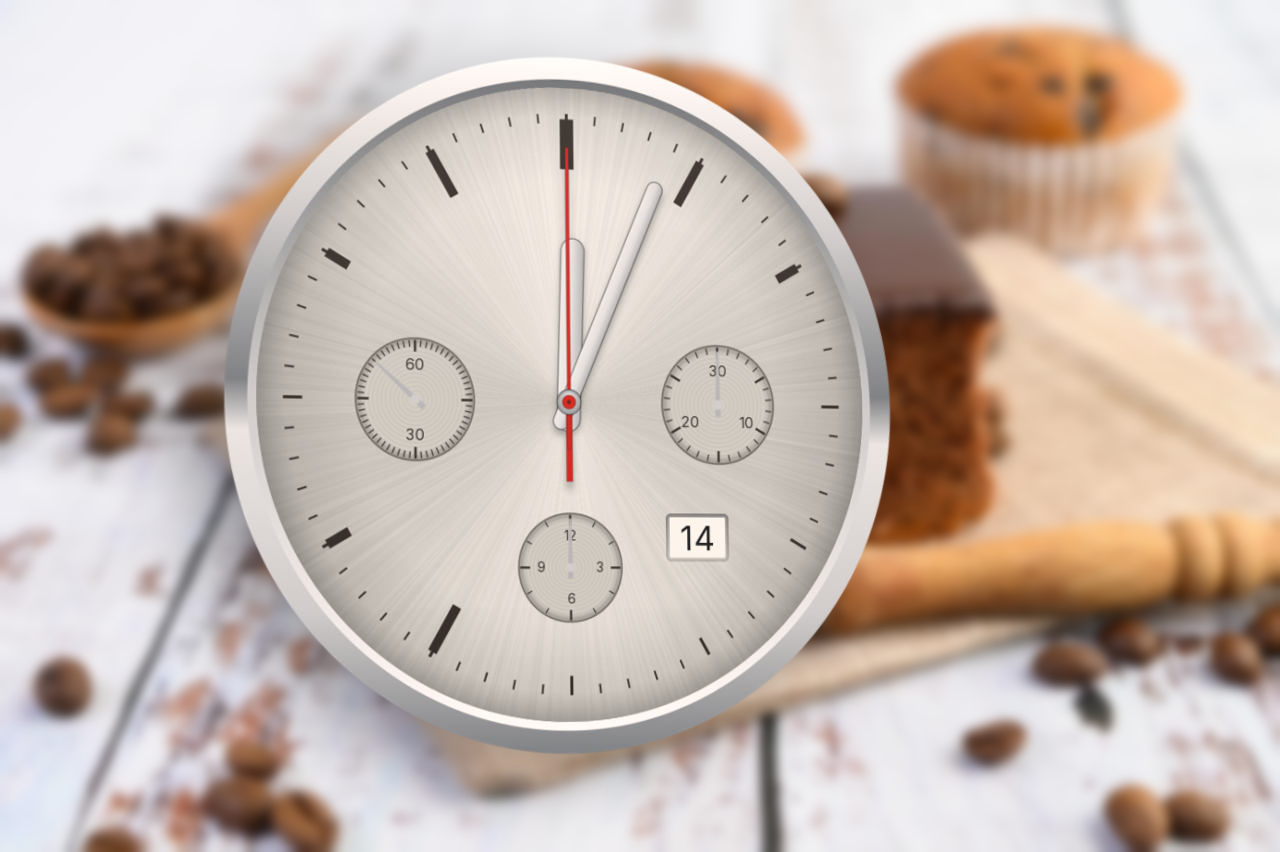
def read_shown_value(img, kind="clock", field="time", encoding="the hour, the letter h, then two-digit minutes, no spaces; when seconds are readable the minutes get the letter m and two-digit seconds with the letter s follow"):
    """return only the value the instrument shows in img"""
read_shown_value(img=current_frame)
12h03m52s
